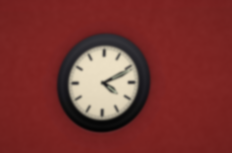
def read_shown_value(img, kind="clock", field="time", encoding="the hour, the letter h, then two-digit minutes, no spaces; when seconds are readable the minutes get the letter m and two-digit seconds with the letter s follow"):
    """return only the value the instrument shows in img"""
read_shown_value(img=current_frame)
4h11
